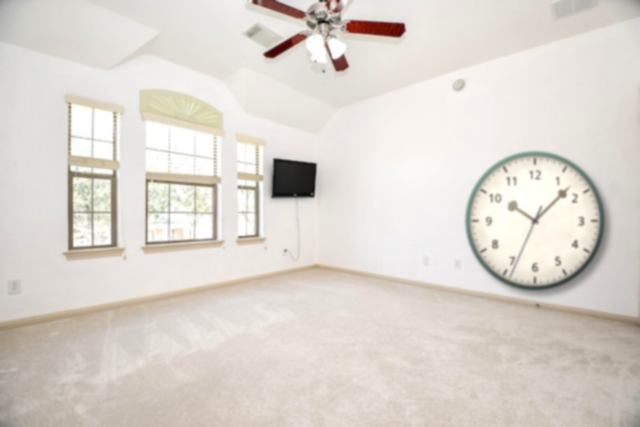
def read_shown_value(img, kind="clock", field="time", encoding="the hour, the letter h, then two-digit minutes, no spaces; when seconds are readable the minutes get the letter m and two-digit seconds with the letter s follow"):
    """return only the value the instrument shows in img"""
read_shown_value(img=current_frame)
10h07m34s
